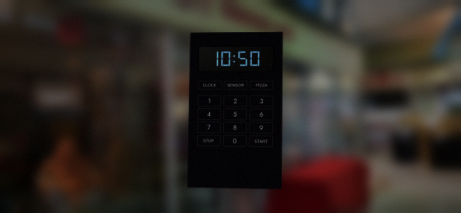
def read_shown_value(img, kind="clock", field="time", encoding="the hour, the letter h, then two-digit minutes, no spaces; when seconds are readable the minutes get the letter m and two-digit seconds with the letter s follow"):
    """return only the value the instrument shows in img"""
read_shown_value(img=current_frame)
10h50
